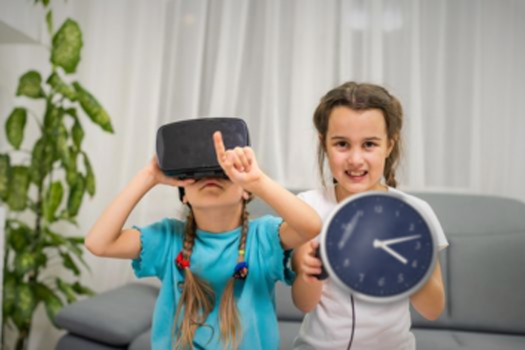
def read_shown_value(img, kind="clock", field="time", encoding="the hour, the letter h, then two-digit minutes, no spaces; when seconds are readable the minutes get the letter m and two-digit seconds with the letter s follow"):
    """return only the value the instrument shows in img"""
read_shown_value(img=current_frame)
4h13
